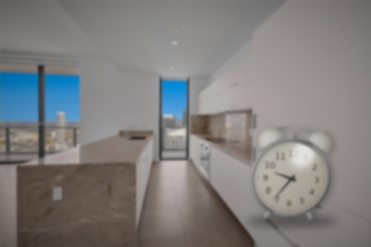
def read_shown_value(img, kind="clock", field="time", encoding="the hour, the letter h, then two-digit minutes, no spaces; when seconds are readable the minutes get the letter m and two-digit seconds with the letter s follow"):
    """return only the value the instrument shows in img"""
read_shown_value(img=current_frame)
9h36
